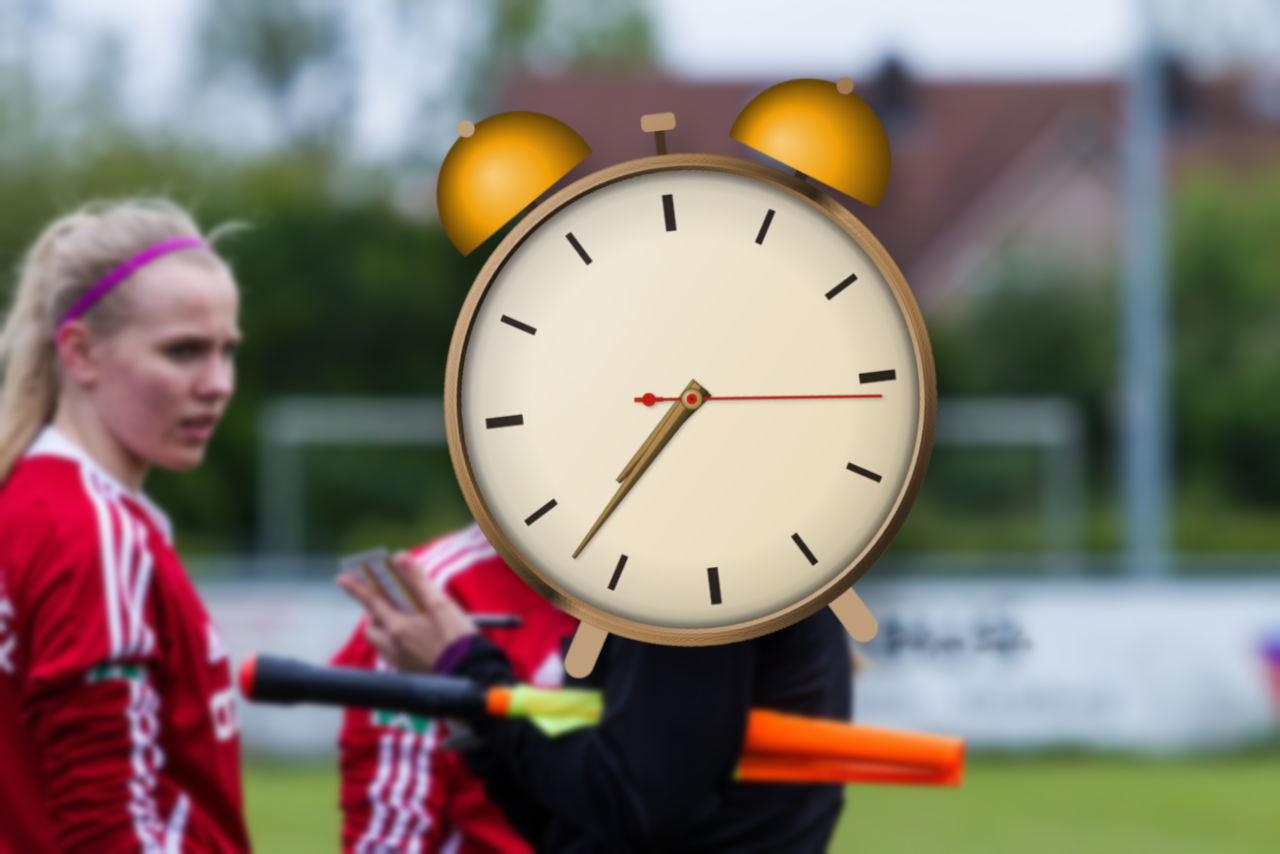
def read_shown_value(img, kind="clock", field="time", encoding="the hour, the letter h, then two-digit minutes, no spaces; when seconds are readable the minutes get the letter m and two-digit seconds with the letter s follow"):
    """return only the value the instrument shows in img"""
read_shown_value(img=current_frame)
7h37m16s
